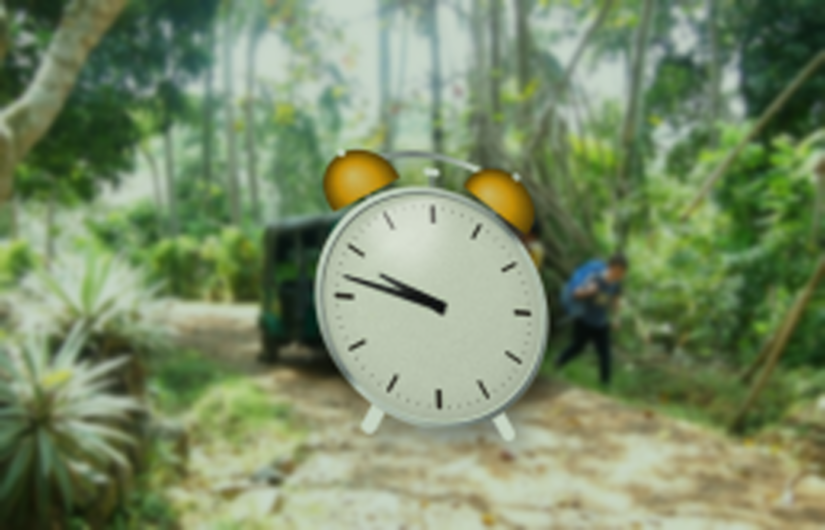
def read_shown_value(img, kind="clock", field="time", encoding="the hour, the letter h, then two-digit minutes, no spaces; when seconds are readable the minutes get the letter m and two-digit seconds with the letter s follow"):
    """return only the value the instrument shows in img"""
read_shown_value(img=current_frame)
9h47
